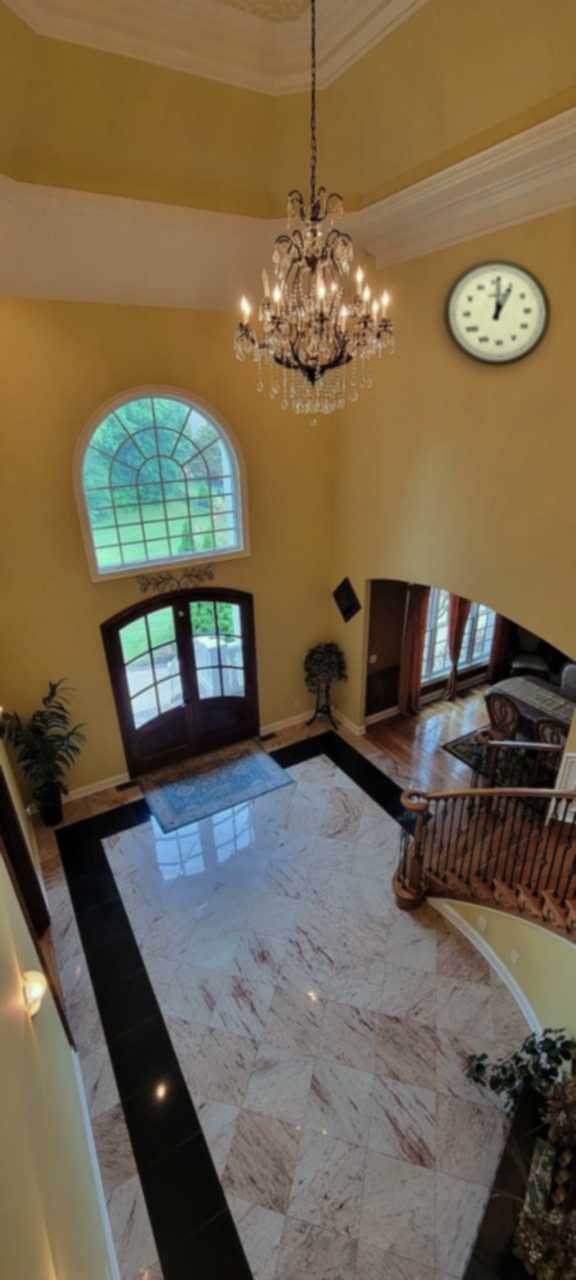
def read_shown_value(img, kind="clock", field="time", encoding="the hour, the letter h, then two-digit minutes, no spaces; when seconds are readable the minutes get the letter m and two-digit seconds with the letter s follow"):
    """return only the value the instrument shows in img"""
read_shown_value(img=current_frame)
1h01
